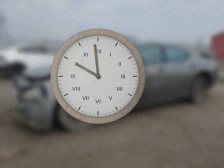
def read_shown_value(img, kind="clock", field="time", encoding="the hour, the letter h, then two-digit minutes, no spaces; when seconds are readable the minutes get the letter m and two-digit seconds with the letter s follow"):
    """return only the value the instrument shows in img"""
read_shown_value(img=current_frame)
9h59
